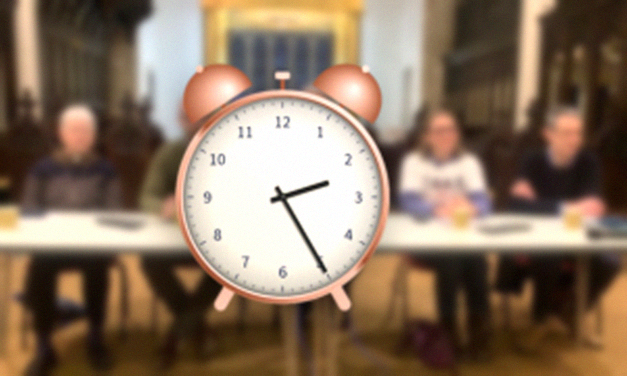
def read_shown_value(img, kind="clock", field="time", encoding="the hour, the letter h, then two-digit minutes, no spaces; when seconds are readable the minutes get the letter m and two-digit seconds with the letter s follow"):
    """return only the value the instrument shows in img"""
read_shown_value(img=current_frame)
2h25
